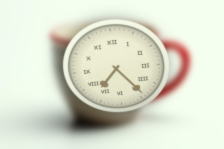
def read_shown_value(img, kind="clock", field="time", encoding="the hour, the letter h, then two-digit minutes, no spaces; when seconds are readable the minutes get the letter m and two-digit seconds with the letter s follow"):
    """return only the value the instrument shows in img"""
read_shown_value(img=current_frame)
7h24
